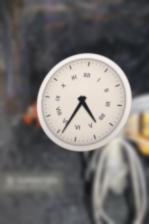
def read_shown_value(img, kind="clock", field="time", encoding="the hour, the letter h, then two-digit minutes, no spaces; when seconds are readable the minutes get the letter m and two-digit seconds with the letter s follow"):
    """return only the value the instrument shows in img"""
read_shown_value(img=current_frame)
4h34
